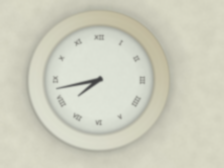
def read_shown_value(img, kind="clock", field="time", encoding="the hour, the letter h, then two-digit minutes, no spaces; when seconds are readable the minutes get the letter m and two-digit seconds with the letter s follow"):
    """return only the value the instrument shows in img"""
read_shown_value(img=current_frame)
7h43
